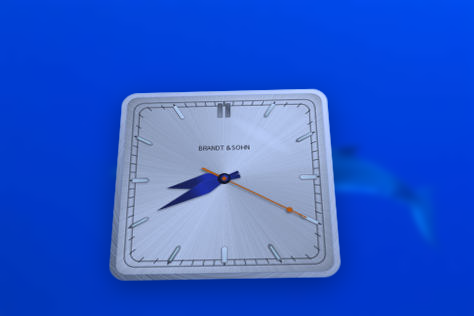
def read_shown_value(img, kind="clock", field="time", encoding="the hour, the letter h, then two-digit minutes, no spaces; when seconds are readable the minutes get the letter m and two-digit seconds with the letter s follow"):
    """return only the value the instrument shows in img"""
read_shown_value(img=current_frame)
8h40m20s
